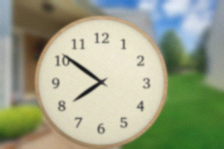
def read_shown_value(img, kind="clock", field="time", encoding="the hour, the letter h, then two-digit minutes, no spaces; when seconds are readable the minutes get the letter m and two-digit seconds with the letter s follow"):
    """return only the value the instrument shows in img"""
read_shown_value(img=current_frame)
7h51
